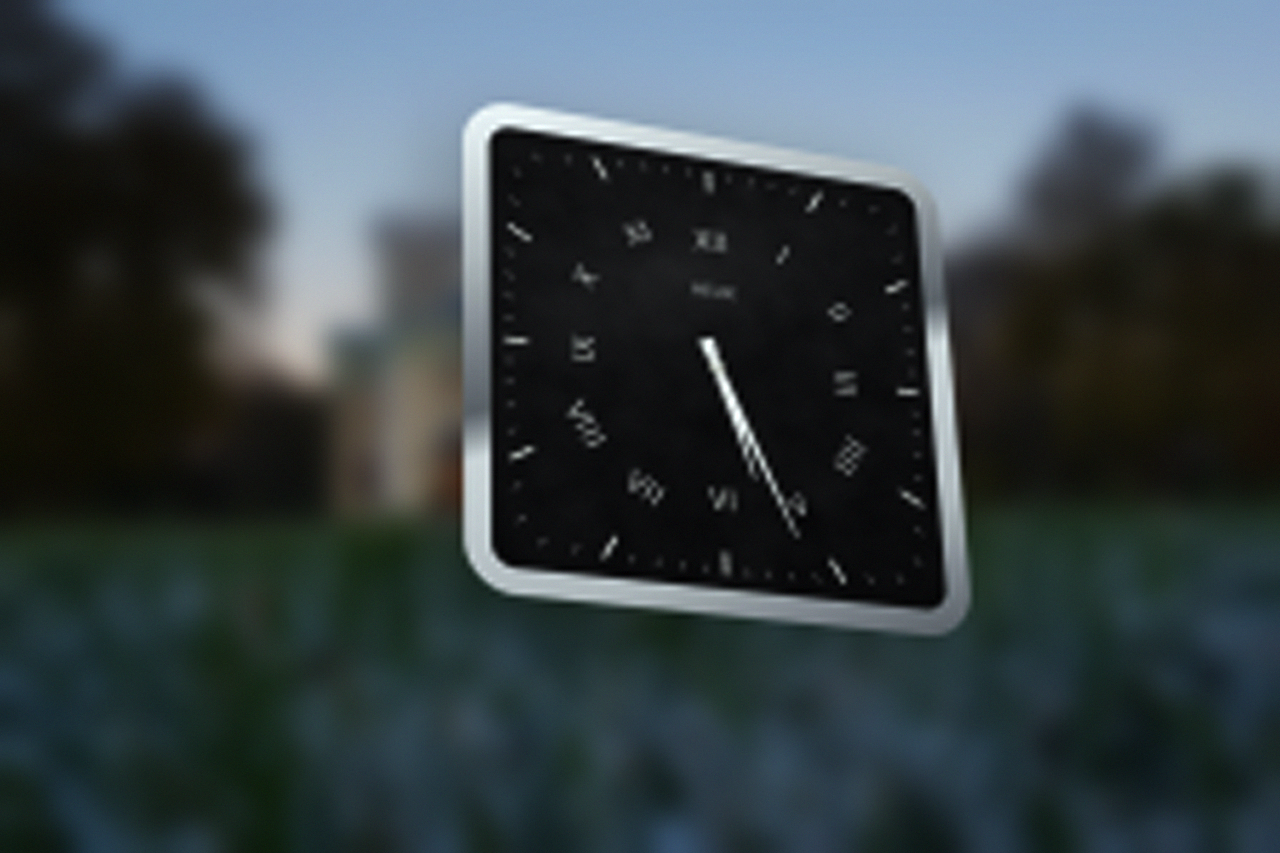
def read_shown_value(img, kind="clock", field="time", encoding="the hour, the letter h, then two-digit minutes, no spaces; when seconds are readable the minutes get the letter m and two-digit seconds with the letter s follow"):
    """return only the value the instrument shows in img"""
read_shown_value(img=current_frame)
5h26
